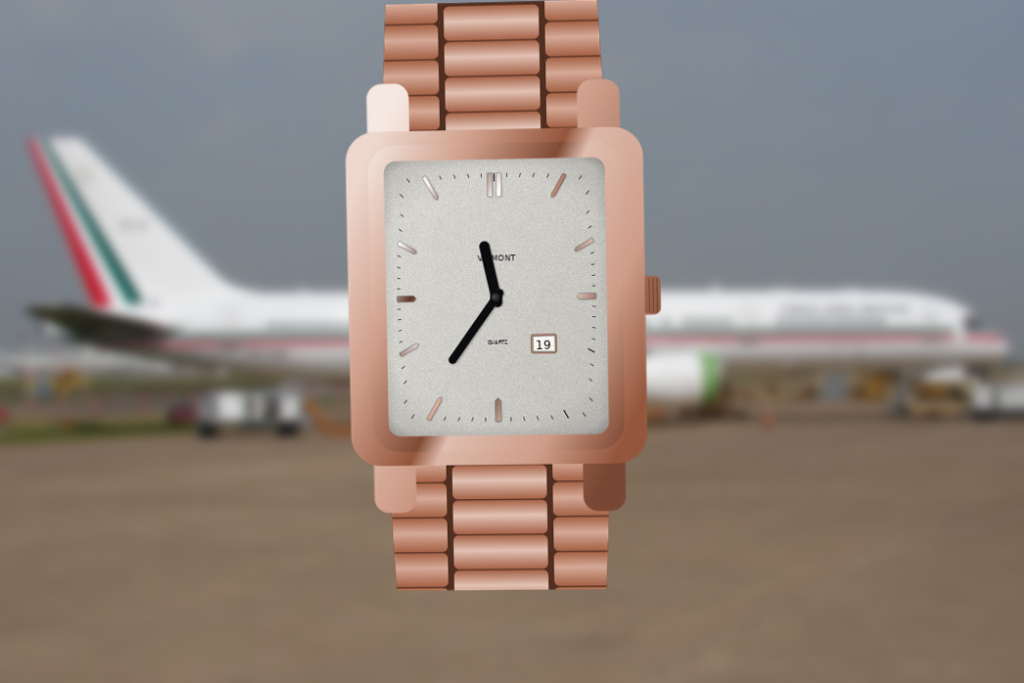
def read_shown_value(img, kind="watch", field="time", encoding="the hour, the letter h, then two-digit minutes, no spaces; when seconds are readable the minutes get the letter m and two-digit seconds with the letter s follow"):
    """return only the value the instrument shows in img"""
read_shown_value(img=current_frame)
11h36
